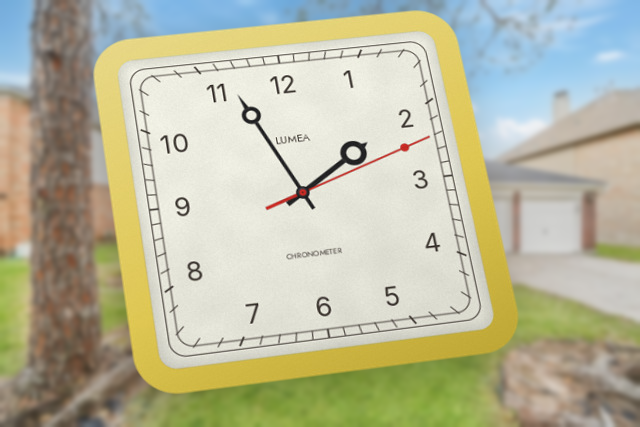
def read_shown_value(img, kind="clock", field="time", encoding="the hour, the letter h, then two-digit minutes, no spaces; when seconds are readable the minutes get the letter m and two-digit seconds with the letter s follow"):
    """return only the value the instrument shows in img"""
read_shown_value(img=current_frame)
1h56m12s
